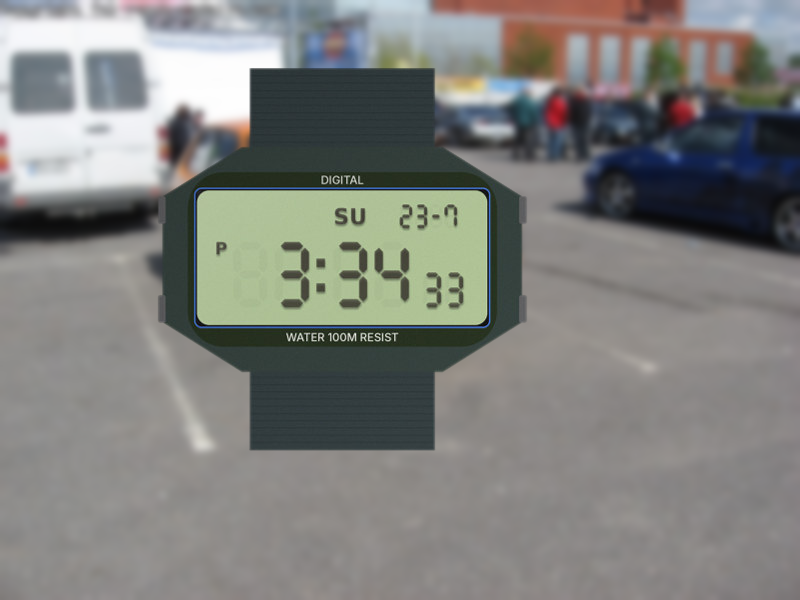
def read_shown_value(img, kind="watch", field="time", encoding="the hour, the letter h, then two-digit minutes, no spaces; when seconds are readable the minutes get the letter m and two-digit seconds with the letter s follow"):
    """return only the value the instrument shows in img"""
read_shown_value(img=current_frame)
3h34m33s
